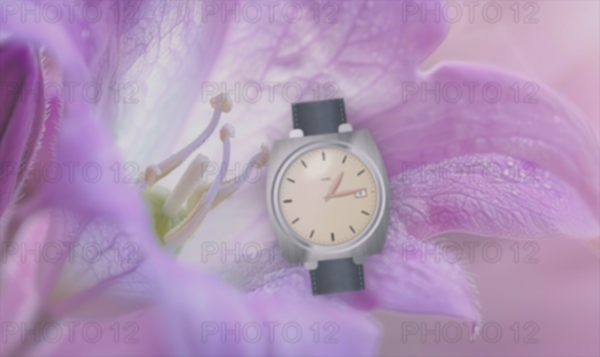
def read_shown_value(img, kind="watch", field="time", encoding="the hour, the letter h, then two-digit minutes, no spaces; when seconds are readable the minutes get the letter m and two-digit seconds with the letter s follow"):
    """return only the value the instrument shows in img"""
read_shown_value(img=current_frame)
1h14
